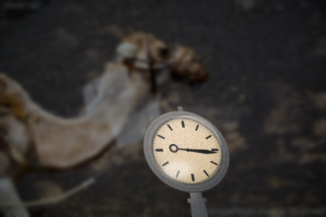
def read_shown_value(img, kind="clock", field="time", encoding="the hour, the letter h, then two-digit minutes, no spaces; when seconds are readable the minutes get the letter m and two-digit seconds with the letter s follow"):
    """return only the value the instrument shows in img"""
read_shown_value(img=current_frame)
9h16
